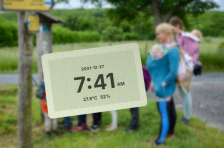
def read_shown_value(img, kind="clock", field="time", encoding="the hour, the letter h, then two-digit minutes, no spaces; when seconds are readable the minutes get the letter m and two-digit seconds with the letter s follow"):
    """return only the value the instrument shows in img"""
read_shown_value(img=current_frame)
7h41
